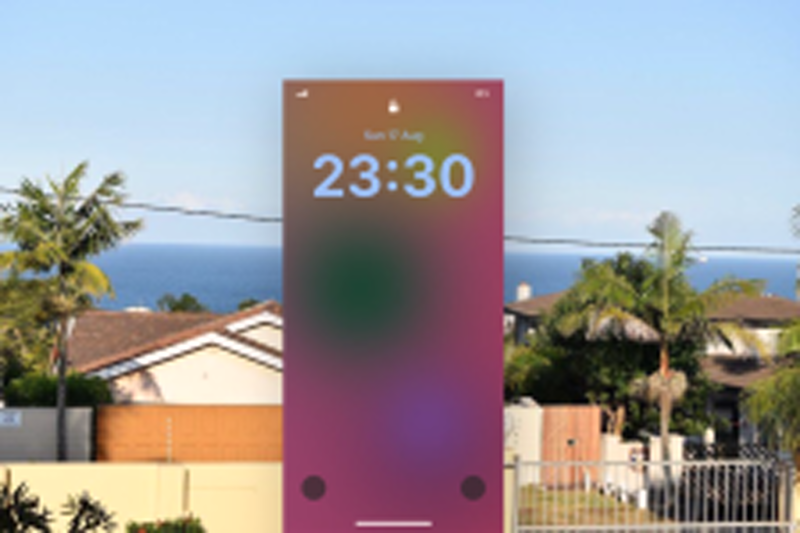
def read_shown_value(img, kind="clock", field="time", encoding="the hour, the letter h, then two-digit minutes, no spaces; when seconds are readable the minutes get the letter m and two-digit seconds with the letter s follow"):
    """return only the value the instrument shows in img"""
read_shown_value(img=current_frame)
23h30
